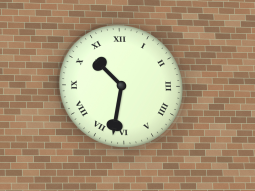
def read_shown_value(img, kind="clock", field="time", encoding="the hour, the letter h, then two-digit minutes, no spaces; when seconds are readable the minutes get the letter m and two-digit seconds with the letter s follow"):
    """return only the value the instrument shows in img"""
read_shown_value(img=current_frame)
10h32
